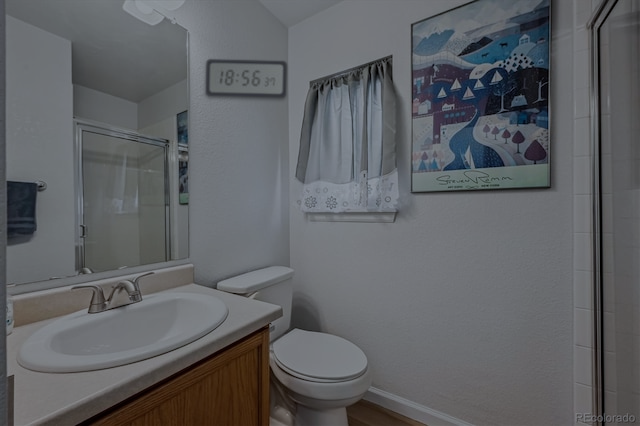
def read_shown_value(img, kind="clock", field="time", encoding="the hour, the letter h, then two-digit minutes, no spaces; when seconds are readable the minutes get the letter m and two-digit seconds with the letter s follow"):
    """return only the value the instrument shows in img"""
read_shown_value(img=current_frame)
18h56
